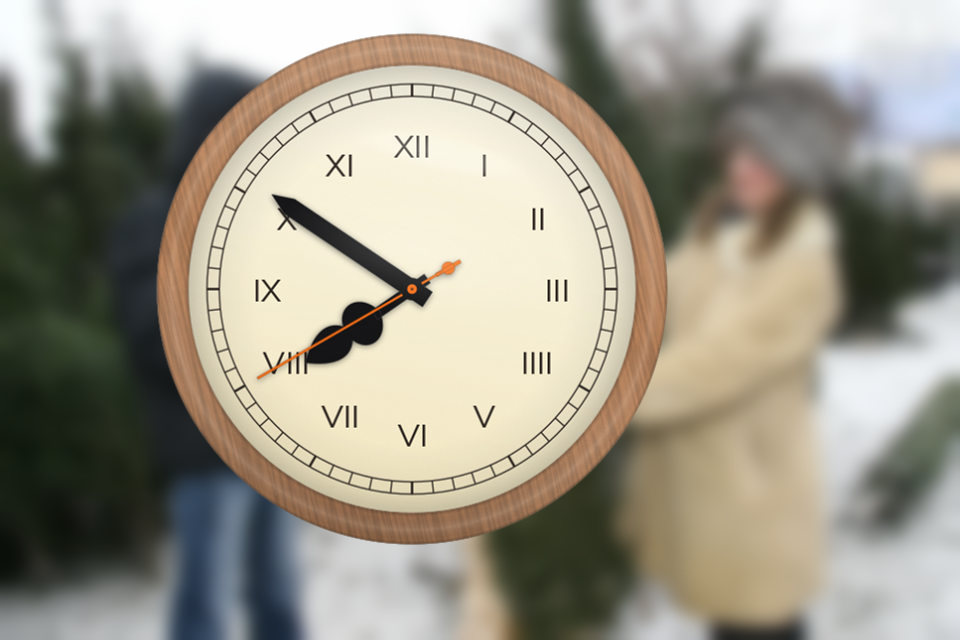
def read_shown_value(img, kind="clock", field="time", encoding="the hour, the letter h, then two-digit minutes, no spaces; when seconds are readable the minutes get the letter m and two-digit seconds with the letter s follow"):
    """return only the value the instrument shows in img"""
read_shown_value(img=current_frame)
7h50m40s
